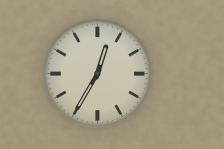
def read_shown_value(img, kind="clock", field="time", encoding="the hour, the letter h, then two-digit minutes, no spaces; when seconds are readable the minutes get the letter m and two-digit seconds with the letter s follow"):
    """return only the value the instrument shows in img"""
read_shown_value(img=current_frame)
12h35
